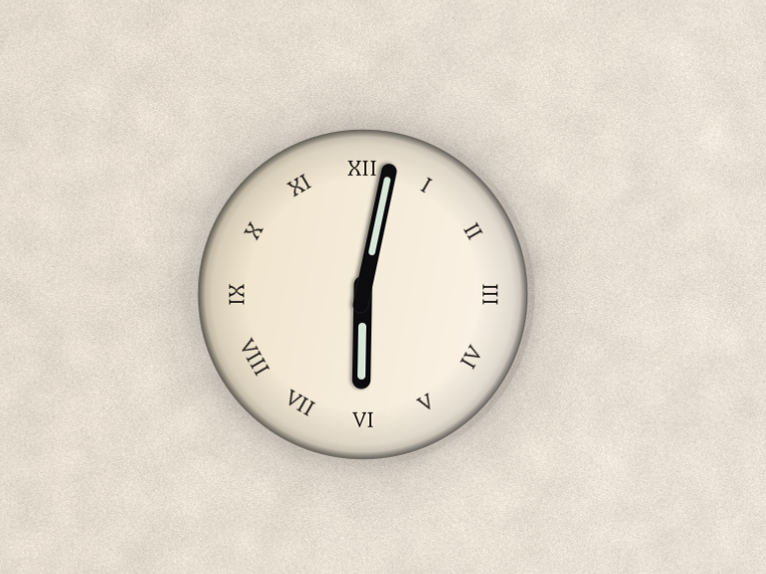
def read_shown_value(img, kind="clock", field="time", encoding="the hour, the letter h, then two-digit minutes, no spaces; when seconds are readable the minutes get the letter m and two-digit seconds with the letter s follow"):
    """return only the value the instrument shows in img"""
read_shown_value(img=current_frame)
6h02
